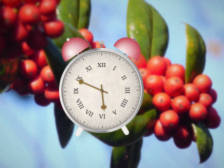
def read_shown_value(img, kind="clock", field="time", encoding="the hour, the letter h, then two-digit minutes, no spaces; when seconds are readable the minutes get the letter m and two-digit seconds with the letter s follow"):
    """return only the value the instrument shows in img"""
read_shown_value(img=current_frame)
5h49
